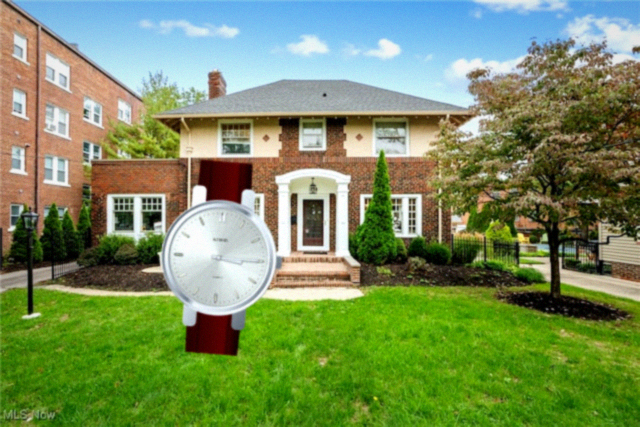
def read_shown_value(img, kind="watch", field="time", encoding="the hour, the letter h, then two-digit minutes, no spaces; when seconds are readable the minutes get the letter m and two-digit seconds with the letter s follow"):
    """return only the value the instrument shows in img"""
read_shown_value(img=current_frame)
3h15
